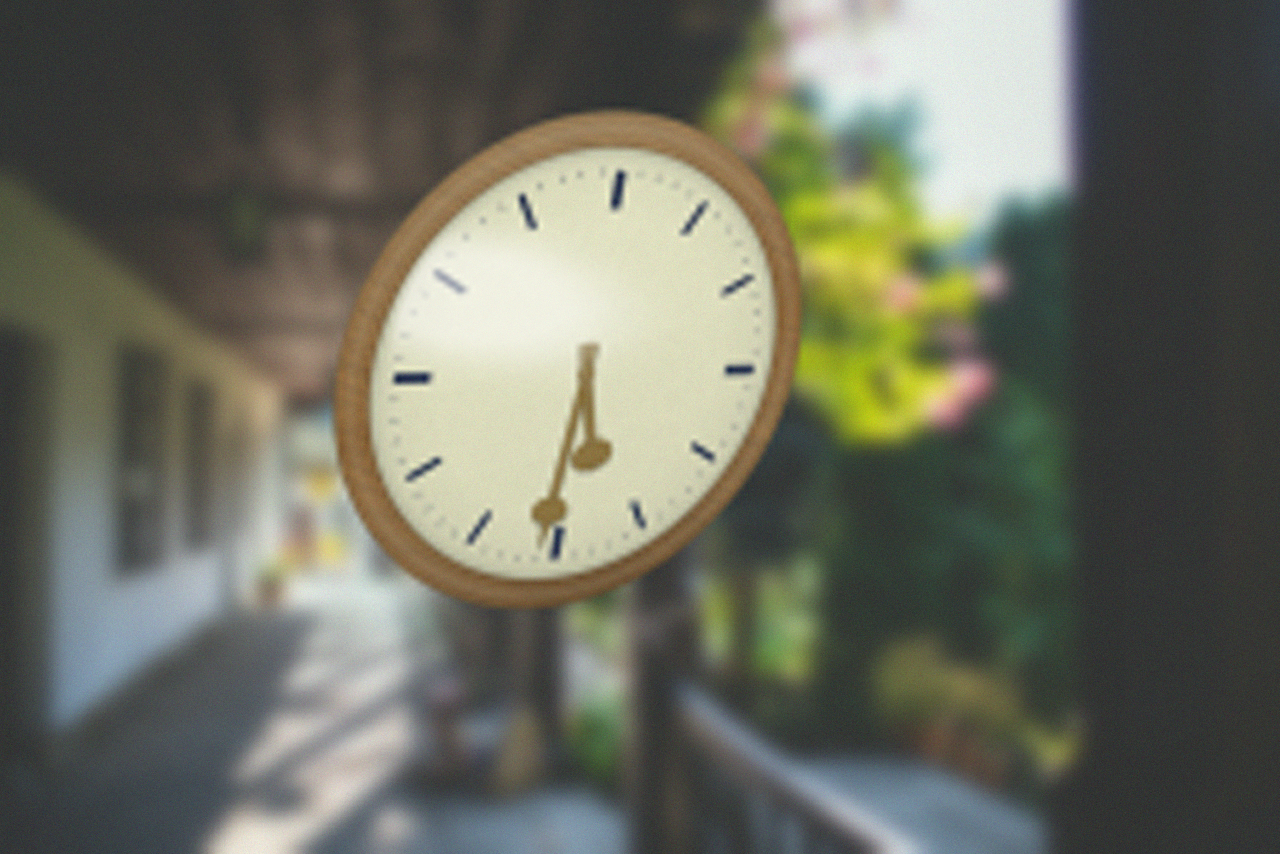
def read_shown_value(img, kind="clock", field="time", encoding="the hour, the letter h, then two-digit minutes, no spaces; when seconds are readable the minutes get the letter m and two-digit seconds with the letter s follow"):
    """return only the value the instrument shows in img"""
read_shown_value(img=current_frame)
5h31
